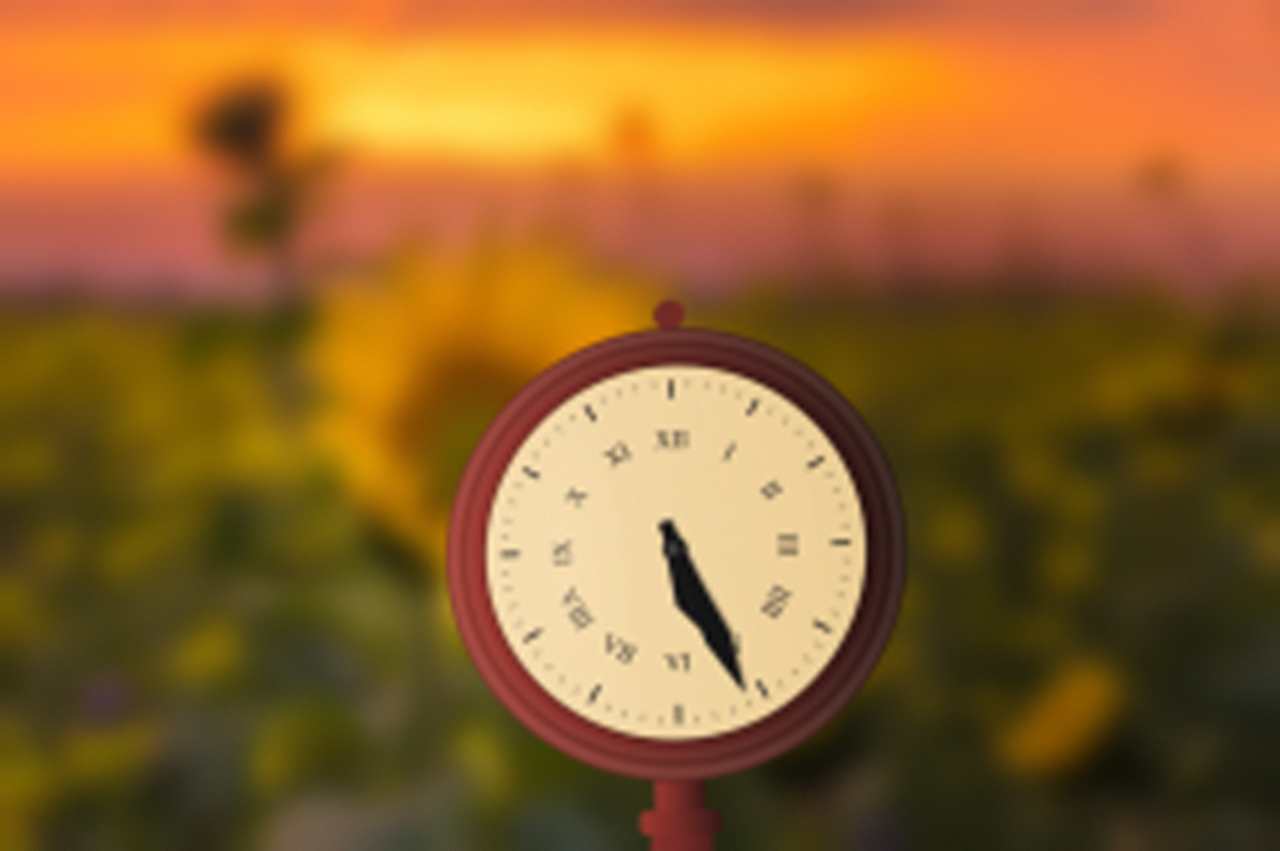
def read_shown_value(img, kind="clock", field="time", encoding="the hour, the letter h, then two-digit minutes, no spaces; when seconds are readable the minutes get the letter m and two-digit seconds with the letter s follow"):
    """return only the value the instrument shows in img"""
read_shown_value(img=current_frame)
5h26
